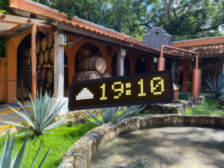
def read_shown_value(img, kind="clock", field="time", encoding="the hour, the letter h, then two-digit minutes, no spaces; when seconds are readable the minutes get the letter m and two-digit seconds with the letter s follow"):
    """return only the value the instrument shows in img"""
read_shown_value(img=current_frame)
19h10
